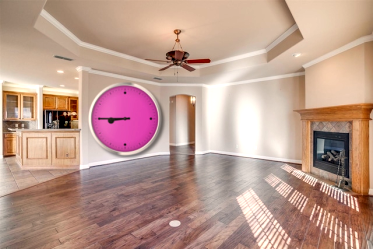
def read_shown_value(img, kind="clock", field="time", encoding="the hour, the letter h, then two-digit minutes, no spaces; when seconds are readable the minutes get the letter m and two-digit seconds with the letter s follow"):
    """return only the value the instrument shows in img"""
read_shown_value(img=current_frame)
8h45
